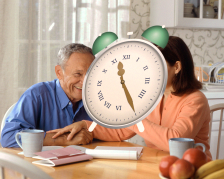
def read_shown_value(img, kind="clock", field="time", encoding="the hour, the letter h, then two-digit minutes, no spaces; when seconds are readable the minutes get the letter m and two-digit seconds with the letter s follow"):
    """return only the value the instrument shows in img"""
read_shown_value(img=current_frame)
11h25
